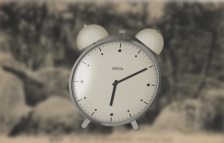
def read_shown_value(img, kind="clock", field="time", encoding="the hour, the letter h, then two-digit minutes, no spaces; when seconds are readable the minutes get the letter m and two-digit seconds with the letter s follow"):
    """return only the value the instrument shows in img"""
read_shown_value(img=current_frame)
6h10
